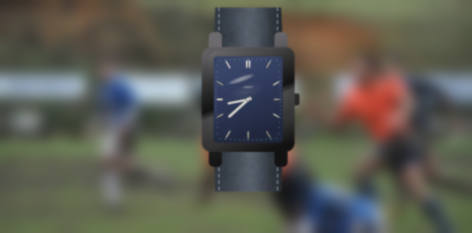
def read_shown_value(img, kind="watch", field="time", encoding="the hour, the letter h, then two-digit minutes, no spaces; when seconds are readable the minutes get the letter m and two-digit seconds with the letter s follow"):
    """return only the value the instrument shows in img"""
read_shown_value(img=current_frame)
8h38
